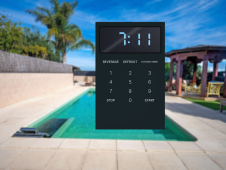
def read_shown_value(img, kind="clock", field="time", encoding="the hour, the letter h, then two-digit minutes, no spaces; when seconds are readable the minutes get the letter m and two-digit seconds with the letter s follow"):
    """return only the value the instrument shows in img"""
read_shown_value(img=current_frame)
7h11
